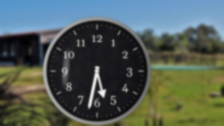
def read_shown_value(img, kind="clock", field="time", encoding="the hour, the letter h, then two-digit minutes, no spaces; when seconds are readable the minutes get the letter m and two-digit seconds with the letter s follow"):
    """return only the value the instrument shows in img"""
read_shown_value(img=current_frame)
5h32
